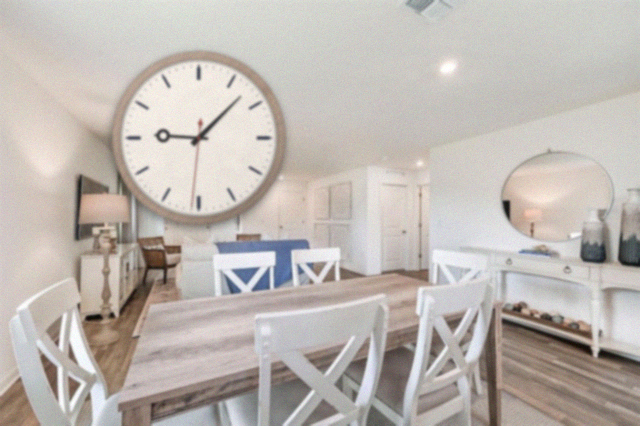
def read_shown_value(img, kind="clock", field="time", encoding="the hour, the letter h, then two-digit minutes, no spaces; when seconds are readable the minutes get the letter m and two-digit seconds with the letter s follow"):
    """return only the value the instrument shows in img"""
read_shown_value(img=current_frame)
9h07m31s
